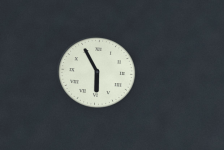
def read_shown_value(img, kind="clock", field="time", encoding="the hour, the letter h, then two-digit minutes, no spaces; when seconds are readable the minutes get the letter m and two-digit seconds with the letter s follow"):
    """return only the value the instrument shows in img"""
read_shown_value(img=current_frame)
5h55
